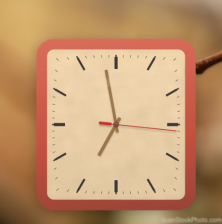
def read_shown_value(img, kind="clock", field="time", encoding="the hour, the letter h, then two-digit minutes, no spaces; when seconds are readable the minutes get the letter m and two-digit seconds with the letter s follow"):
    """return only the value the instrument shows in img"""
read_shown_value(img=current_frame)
6h58m16s
